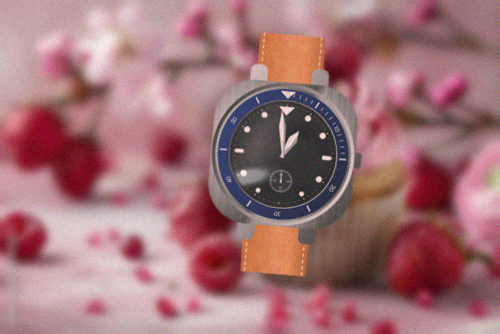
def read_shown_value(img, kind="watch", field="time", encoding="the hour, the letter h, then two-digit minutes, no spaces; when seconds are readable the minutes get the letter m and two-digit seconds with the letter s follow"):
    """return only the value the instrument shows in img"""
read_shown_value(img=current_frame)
12h59
